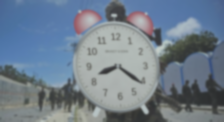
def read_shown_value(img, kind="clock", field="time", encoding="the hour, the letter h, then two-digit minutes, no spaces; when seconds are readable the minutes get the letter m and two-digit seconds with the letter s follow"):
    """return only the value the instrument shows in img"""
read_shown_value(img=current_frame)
8h21
